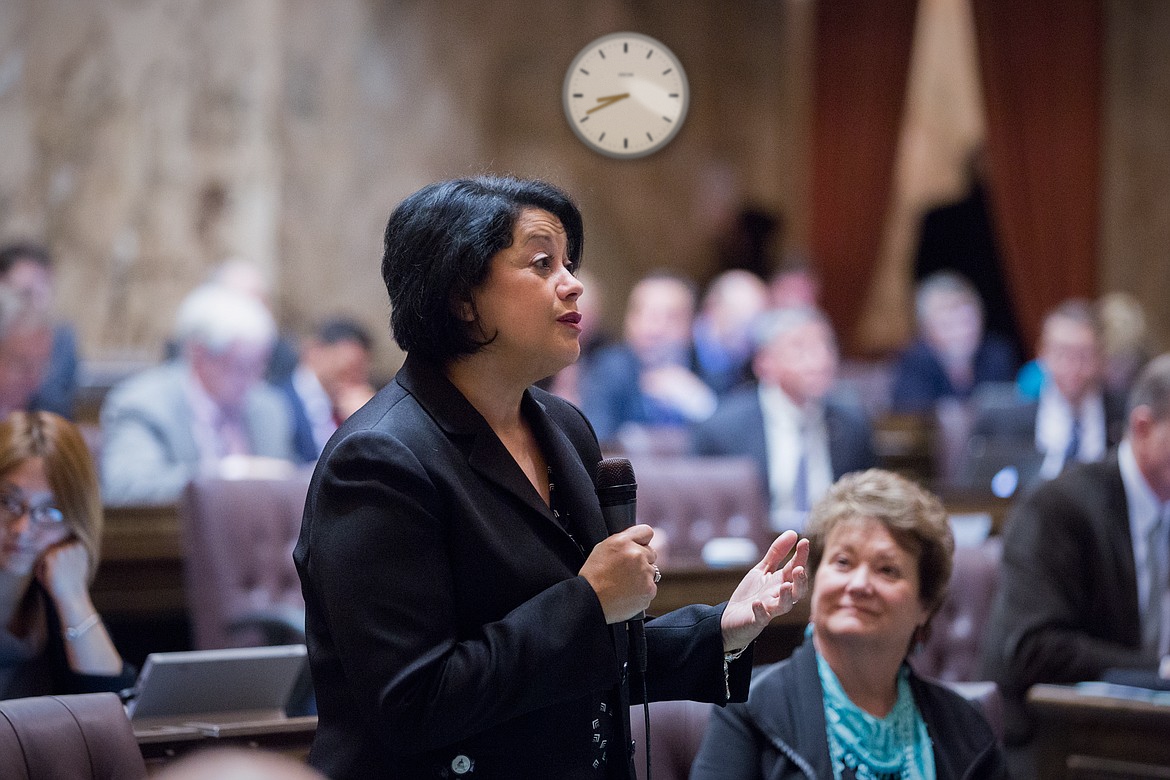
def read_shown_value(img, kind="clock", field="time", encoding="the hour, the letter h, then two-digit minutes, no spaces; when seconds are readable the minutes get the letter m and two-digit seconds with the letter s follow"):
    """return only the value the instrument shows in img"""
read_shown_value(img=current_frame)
8h41
